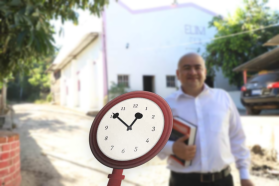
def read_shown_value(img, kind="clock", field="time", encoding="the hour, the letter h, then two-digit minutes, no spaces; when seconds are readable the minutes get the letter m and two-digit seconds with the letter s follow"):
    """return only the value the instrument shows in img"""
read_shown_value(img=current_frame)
12h51
